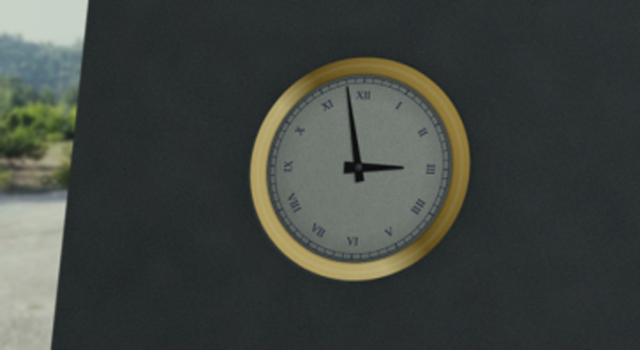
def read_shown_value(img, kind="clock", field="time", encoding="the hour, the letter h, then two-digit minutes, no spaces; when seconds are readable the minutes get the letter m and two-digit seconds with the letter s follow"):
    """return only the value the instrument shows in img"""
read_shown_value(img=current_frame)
2h58
